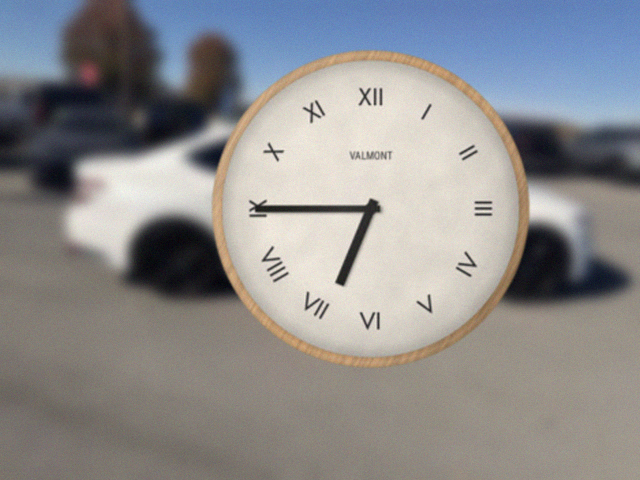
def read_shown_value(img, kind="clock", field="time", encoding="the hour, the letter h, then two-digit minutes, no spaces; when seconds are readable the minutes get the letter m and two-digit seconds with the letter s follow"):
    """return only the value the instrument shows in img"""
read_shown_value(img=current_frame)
6h45
